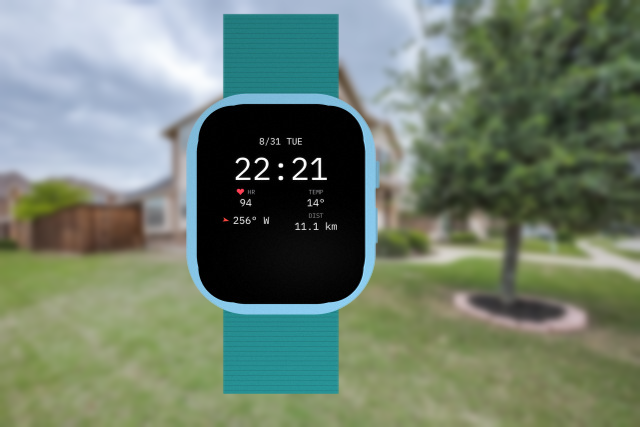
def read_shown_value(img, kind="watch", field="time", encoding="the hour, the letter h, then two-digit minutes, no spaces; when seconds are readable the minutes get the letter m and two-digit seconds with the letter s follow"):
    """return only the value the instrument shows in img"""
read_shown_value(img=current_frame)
22h21
